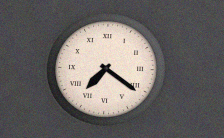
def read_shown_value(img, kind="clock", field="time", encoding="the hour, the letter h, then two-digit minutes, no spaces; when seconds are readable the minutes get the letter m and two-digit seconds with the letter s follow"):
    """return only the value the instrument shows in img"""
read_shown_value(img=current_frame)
7h21
